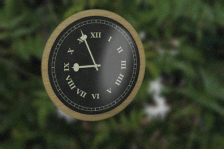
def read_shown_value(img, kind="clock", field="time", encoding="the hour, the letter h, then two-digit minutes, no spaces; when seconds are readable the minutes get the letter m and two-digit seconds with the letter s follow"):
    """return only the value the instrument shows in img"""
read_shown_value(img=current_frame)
8h56
